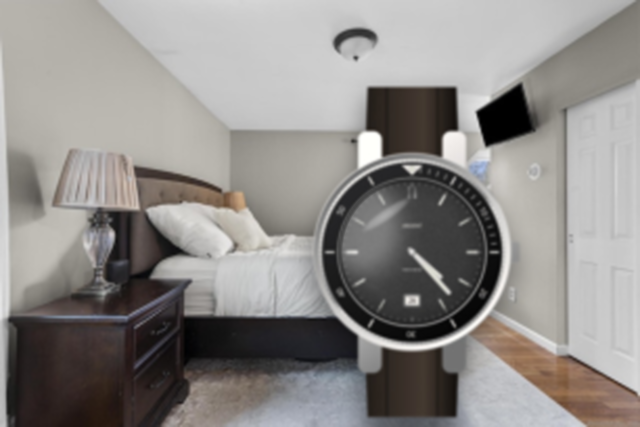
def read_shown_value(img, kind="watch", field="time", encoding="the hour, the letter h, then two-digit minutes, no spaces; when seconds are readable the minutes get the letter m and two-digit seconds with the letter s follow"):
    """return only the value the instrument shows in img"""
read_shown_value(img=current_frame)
4h23
